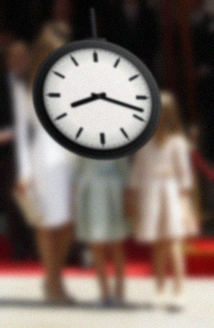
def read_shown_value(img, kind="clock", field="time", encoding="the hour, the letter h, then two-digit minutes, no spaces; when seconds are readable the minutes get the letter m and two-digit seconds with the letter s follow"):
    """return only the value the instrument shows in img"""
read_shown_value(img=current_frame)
8h18
